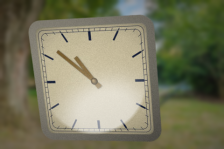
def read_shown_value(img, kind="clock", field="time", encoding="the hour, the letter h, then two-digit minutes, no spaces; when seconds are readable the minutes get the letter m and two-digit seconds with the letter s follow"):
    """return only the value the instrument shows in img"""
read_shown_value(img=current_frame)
10h52
